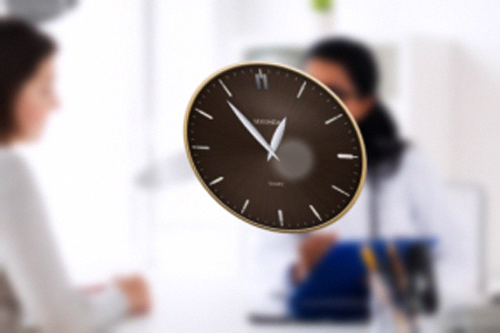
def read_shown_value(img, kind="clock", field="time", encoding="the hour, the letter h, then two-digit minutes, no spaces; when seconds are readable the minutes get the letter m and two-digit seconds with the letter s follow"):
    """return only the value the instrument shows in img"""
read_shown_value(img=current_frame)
12h54
